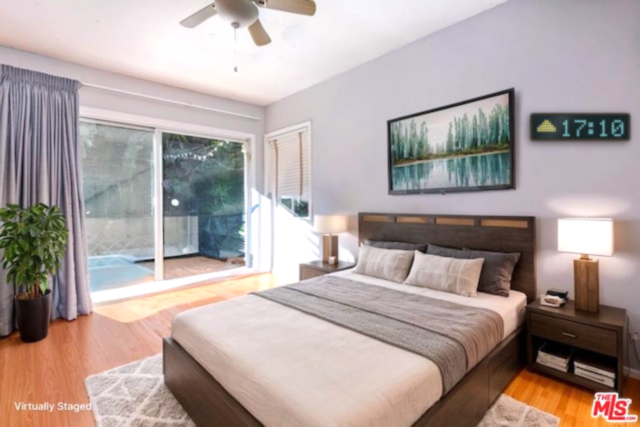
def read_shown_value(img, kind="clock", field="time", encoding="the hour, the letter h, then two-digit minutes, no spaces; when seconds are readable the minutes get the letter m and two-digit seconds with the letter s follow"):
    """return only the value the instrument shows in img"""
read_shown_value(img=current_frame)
17h10
